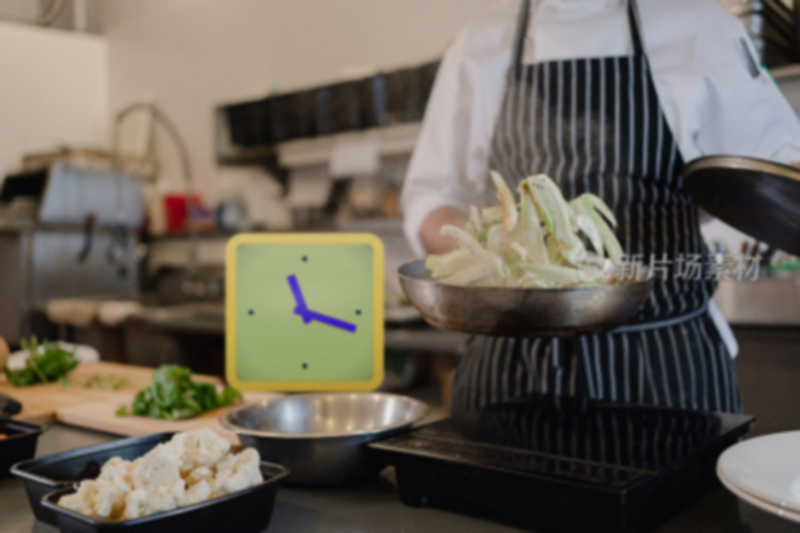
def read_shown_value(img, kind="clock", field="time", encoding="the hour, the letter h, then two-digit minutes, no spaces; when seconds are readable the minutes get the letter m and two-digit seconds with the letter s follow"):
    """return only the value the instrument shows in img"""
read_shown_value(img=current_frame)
11h18
